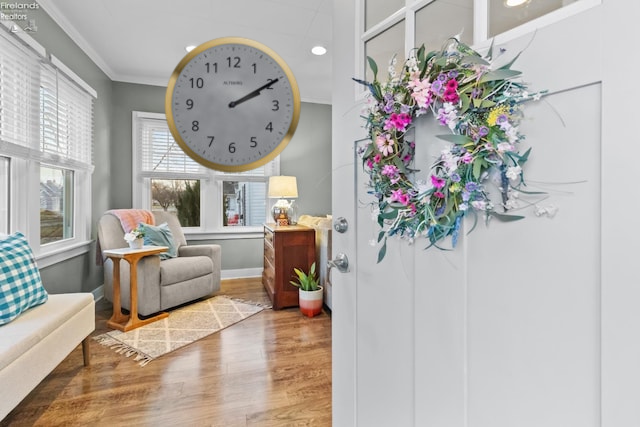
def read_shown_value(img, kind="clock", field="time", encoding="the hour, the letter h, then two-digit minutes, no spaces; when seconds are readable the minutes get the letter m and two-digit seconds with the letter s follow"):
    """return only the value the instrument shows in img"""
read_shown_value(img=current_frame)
2h10
